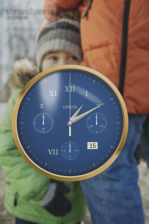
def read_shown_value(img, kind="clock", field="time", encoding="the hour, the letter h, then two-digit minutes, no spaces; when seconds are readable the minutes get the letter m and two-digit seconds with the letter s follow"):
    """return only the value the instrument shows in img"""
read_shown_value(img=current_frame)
1h10
